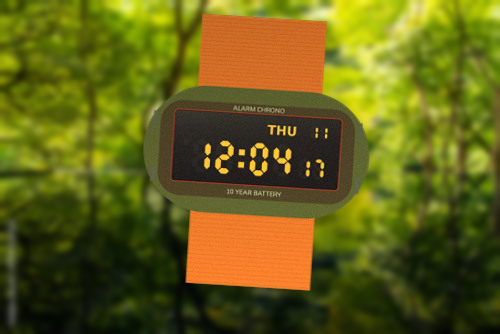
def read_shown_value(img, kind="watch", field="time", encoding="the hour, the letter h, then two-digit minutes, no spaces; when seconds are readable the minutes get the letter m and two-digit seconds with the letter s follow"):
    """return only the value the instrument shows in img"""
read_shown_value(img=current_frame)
12h04m17s
